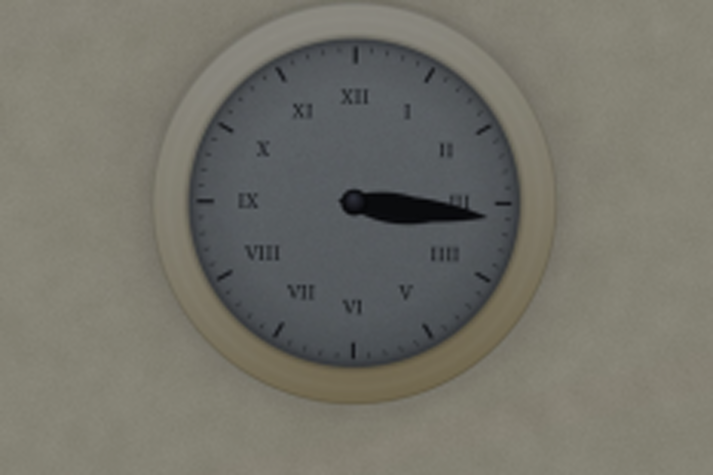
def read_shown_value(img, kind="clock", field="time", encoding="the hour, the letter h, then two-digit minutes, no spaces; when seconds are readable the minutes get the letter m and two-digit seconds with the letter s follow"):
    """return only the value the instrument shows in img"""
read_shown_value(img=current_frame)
3h16
